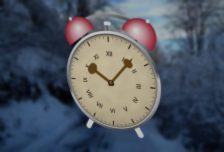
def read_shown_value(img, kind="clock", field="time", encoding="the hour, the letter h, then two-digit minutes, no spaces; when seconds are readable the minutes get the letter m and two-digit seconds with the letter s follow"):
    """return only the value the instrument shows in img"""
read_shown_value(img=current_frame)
10h07
